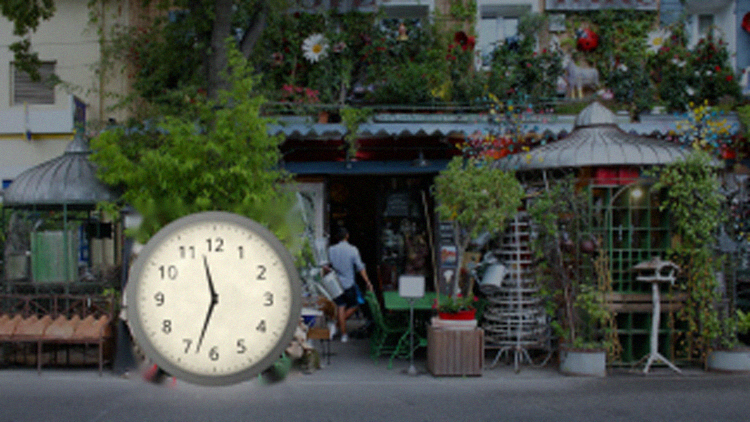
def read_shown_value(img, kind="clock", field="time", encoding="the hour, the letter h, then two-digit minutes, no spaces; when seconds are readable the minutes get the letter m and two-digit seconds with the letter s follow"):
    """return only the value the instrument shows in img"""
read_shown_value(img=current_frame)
11h33
